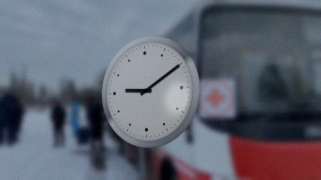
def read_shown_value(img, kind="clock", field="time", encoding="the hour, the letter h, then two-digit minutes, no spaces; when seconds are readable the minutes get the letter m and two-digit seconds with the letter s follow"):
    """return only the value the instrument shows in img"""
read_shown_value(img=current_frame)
9h10
